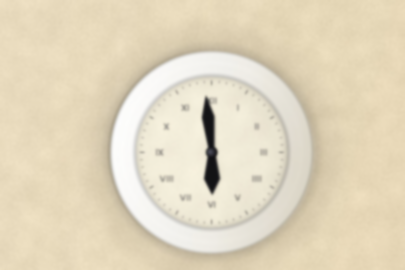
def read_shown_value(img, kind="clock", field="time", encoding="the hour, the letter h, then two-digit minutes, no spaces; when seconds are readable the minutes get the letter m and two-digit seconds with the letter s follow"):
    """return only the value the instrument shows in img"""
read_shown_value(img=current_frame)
5h59
